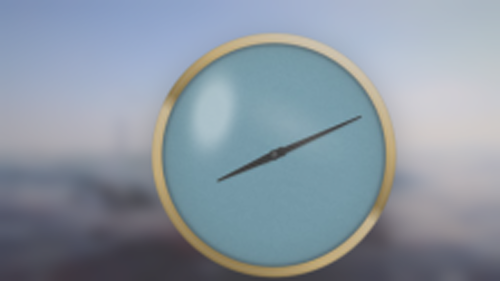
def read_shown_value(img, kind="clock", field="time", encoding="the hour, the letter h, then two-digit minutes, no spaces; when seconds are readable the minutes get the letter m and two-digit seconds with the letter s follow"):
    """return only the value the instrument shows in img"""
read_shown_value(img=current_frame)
8h11
